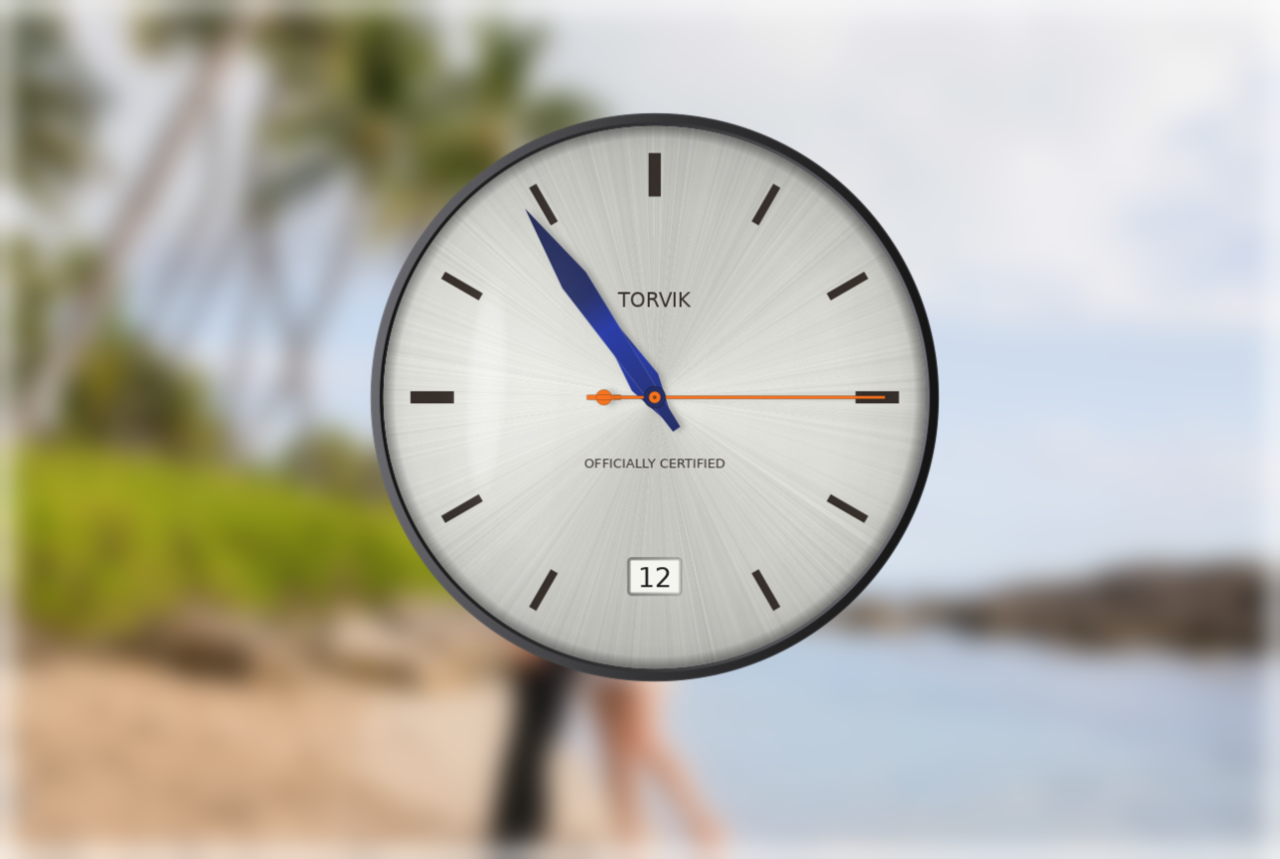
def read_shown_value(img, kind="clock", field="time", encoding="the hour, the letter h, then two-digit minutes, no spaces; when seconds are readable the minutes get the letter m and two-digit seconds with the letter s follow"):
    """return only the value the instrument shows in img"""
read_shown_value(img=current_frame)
10h54m15s
